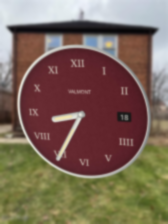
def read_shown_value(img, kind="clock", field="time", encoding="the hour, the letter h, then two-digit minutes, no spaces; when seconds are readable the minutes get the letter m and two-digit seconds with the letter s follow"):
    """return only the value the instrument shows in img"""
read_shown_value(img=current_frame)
8h35
